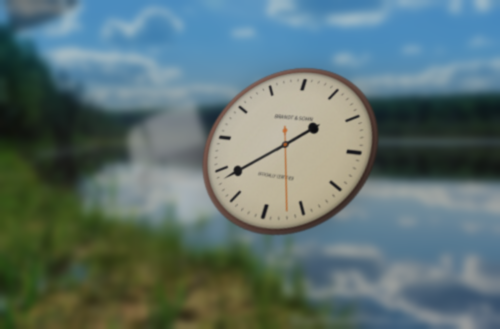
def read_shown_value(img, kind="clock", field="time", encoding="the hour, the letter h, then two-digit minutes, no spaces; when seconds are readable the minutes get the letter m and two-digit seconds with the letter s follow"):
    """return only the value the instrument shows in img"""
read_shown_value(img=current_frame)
1h38m27s
